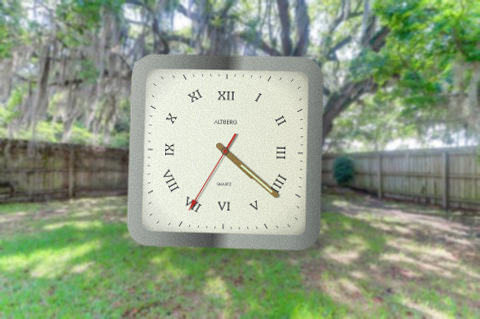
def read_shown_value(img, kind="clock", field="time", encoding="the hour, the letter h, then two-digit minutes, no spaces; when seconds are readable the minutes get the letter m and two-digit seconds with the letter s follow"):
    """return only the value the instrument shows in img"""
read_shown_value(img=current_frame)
4h21m35s
